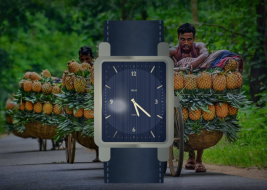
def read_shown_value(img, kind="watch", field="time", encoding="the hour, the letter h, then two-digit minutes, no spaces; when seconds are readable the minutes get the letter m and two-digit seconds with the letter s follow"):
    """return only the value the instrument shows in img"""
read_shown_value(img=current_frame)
5h22
